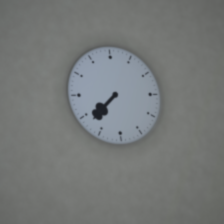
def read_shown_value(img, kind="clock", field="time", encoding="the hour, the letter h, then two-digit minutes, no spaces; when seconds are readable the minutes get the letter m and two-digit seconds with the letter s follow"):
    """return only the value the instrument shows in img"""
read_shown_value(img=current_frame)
7h38
